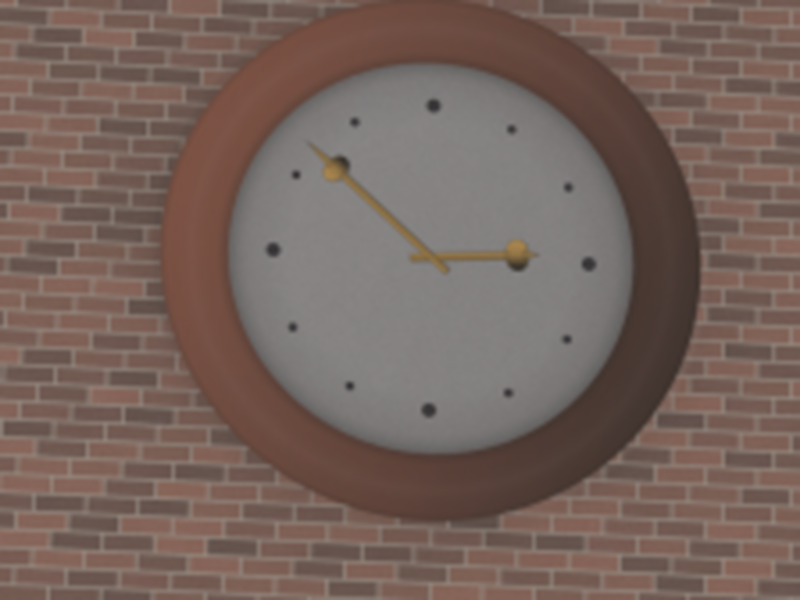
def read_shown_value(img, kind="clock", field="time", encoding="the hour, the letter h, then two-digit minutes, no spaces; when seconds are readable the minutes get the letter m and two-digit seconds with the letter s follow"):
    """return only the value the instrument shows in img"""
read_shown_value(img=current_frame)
2h52
